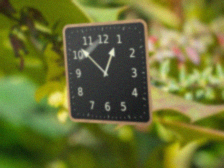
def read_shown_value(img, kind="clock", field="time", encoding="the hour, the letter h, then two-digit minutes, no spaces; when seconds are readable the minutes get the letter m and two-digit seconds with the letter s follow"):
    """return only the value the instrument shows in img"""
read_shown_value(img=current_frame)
12h52
